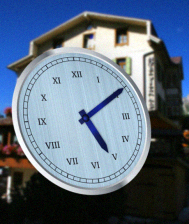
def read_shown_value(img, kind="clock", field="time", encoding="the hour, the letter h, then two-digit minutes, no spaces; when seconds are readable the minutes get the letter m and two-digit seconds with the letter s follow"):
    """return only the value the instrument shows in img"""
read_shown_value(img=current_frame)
5h10
